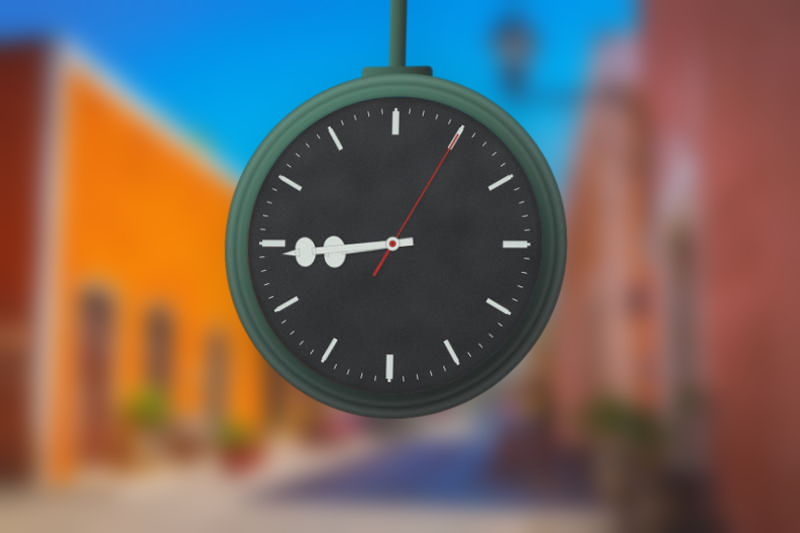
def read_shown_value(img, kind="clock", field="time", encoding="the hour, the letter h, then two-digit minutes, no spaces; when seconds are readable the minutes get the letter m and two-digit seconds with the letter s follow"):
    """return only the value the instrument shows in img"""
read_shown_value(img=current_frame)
8h44m05s
